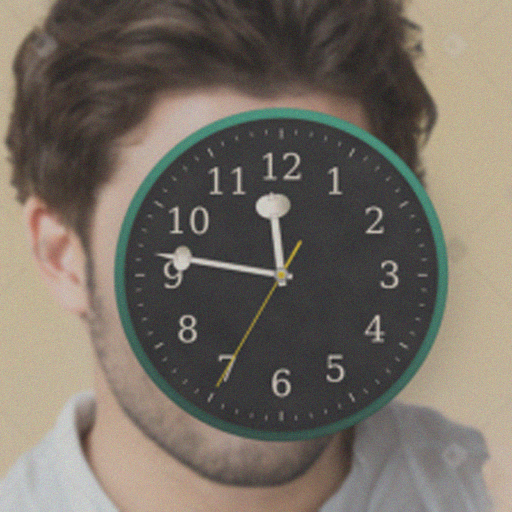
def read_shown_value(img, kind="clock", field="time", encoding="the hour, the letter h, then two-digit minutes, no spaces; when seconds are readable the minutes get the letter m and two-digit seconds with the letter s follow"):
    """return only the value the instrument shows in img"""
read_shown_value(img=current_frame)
11h46m35s
